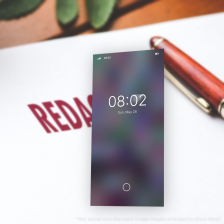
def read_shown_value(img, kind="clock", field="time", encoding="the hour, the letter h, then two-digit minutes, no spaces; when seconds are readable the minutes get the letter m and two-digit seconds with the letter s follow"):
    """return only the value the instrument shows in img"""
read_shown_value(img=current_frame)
8h02
